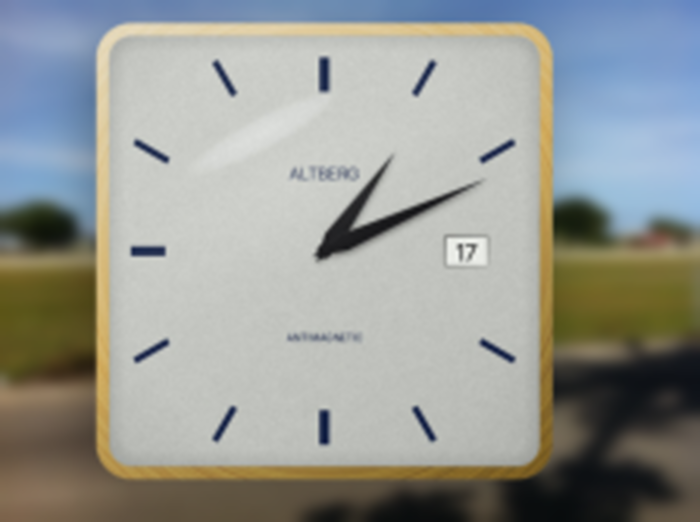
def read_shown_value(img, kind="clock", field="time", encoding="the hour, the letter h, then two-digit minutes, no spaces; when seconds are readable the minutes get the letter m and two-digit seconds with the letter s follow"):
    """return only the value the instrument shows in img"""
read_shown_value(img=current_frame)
1h11
